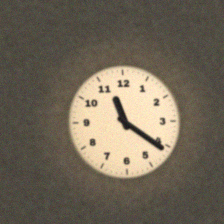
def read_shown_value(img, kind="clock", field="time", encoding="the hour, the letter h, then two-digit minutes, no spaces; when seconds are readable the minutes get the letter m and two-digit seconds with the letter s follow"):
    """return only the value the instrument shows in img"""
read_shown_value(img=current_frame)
11h21
